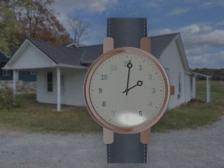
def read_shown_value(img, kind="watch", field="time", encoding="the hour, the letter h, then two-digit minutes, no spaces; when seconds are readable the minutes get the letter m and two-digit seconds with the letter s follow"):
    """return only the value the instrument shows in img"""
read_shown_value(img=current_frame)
2h01
